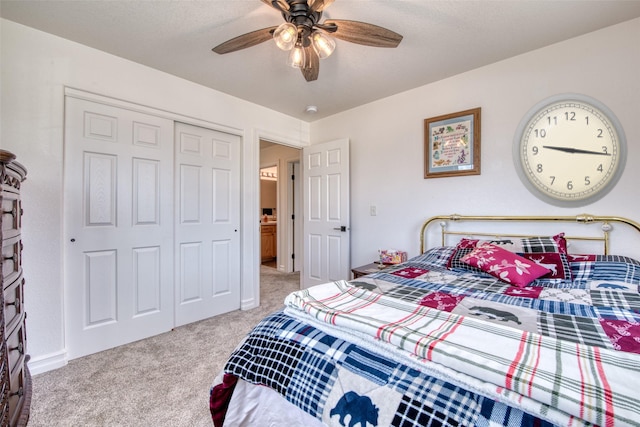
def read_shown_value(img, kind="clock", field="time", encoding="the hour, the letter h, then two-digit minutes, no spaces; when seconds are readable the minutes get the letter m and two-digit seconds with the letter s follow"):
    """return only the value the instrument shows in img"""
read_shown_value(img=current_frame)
9h16
